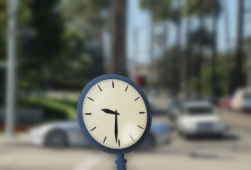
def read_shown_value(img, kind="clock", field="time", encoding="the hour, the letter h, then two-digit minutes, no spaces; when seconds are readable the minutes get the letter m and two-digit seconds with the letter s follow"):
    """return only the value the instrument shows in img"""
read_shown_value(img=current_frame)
9h31
